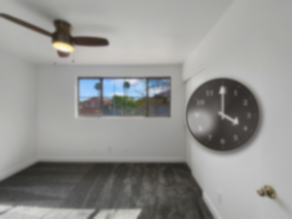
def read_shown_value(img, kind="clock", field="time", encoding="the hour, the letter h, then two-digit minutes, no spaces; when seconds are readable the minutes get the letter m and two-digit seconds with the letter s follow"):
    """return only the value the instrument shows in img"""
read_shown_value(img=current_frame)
4h00
